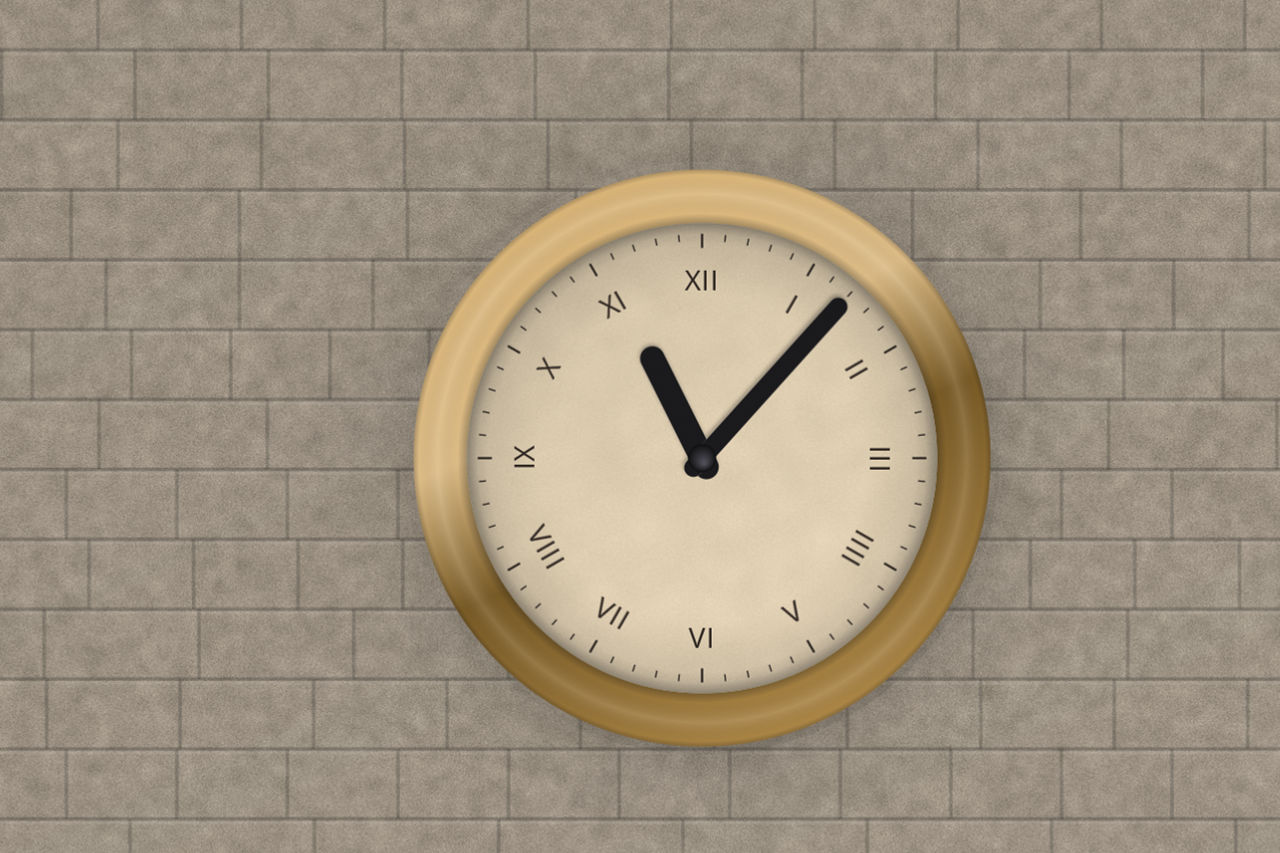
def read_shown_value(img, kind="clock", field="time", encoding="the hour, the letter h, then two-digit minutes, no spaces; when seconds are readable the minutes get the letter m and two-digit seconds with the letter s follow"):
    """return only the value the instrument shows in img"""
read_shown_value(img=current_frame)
11h07
